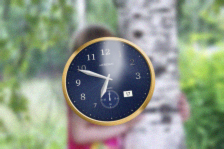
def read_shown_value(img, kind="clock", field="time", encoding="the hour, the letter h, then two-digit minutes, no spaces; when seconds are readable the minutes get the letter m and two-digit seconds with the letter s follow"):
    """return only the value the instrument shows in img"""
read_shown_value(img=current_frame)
6h49
